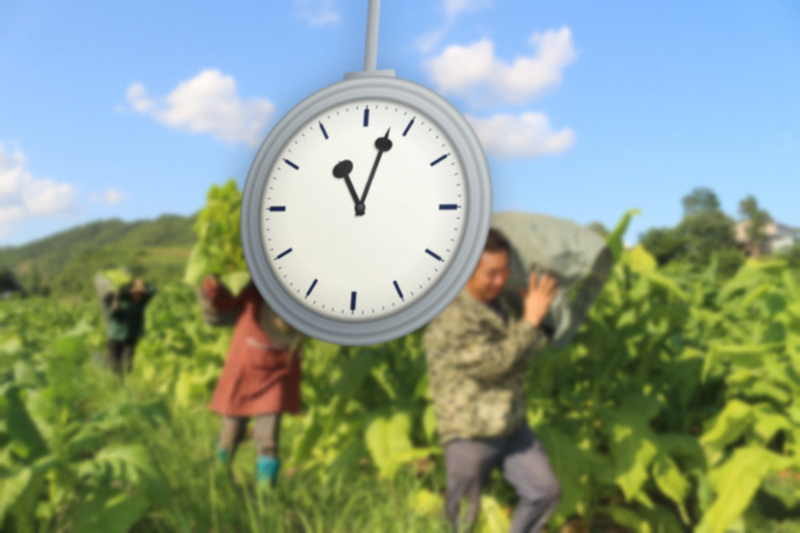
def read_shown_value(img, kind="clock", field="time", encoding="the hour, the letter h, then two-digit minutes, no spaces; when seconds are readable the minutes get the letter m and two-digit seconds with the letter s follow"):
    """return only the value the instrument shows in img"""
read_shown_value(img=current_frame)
11h03
